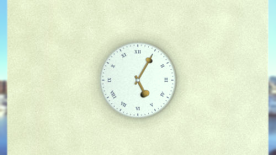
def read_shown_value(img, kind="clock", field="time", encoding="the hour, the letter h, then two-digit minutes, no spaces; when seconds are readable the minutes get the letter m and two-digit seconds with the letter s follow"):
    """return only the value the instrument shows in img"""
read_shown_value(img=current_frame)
5h05
